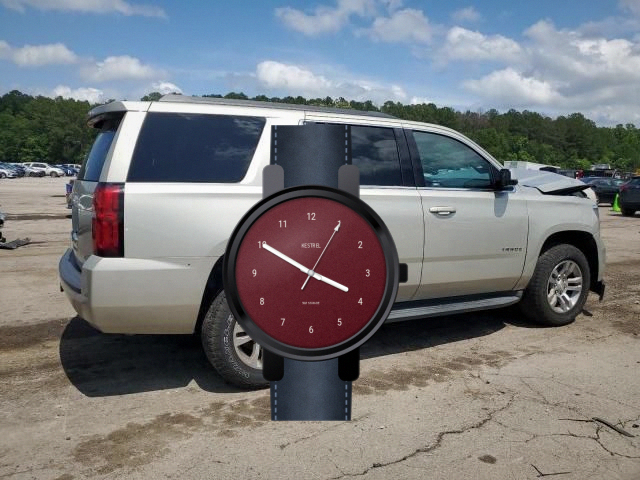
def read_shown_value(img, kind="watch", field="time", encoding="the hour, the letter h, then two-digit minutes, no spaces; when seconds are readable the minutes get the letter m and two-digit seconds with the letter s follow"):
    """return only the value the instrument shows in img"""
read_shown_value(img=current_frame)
3h50m05s
